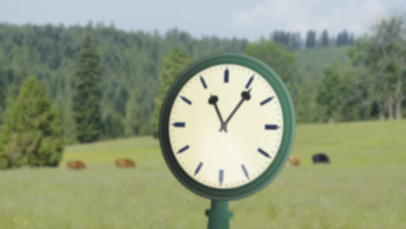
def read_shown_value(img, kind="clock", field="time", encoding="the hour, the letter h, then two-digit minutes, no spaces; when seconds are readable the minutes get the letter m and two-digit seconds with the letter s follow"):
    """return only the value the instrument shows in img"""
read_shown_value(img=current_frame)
11h06
